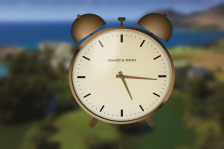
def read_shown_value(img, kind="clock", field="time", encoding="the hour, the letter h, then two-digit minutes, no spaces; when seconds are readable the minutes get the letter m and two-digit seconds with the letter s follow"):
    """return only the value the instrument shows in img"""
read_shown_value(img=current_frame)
5h16
